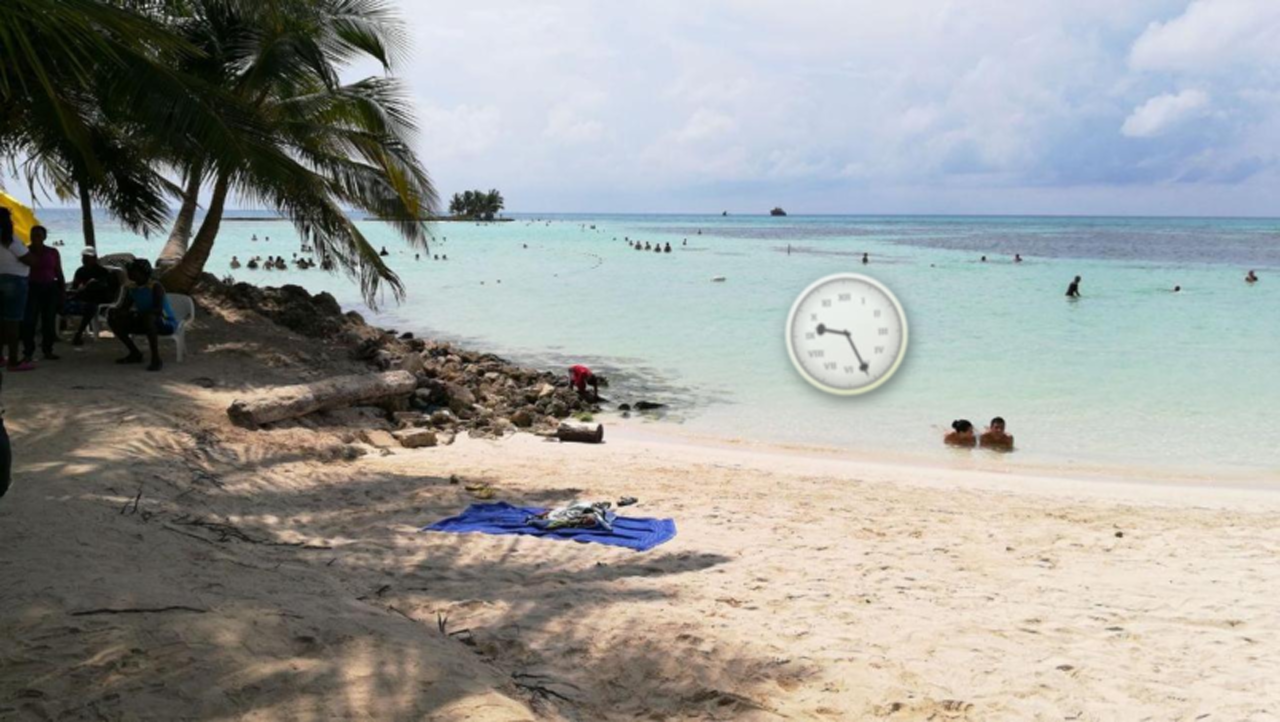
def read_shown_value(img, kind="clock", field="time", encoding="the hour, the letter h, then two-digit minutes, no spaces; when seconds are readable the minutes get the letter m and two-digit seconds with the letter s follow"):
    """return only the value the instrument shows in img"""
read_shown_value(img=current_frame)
9h26
